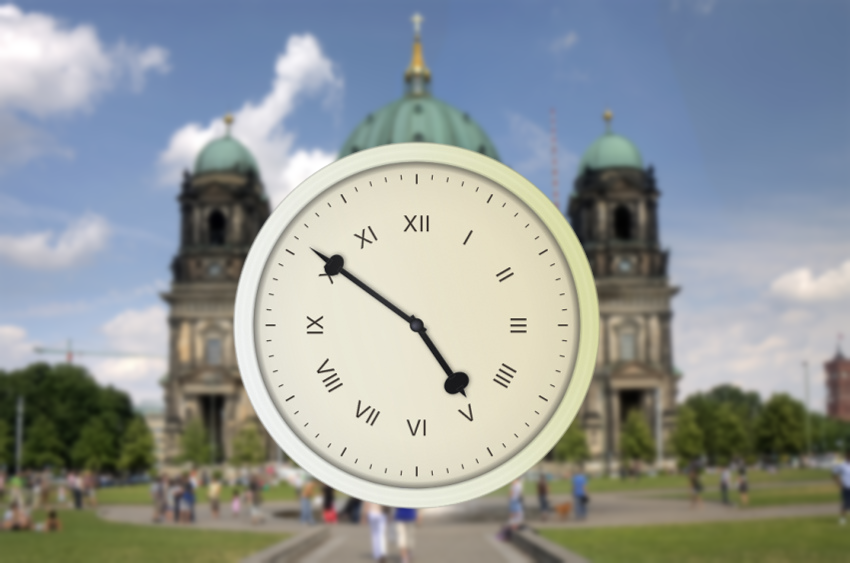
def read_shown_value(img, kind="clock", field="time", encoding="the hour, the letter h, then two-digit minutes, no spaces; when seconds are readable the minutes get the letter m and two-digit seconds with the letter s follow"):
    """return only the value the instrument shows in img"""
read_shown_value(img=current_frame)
4h51
